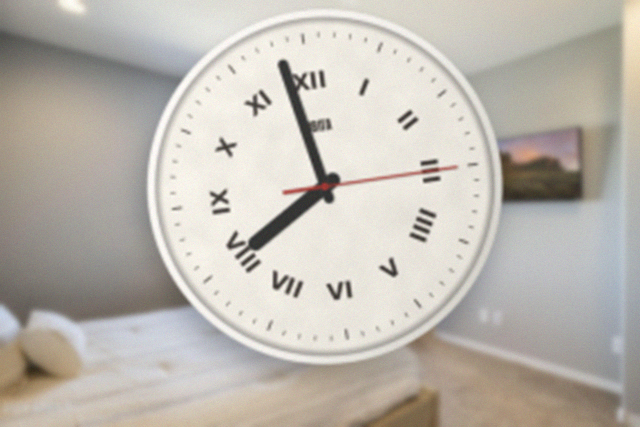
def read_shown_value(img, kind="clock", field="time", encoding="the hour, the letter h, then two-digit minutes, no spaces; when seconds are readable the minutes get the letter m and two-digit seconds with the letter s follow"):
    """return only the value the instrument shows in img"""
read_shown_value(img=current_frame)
7h58m15s
